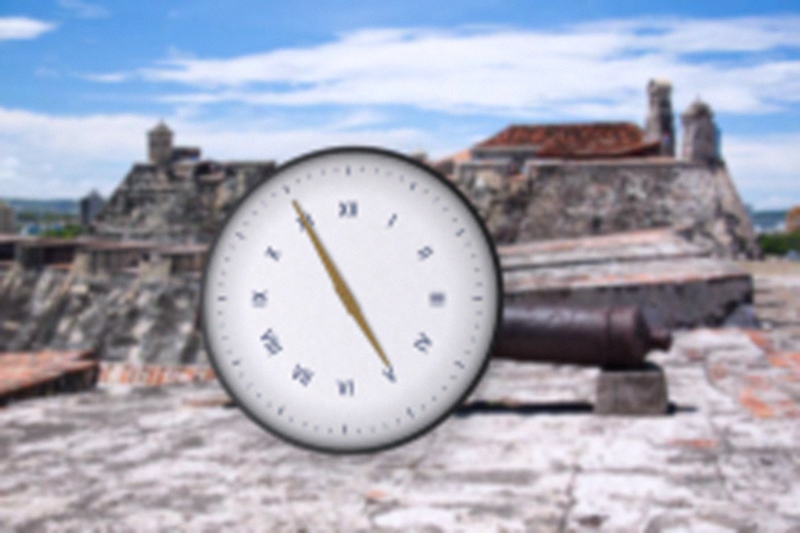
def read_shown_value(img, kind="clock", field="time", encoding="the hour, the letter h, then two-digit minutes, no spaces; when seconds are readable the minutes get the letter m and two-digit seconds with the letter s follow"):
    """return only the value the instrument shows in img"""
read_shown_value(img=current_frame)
4h55
